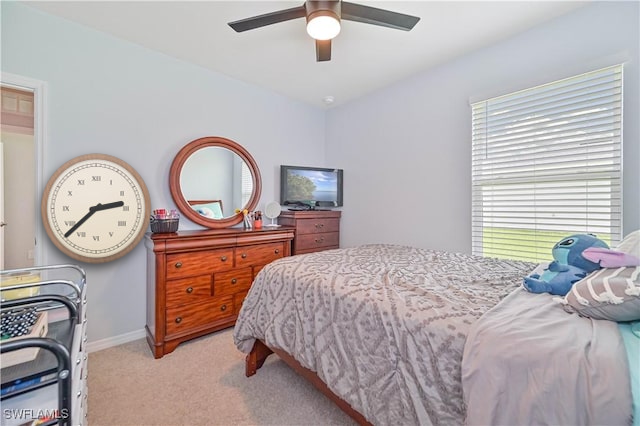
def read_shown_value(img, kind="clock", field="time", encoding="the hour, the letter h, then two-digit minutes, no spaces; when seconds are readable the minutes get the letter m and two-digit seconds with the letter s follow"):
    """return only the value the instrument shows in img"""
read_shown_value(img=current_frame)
2h38
